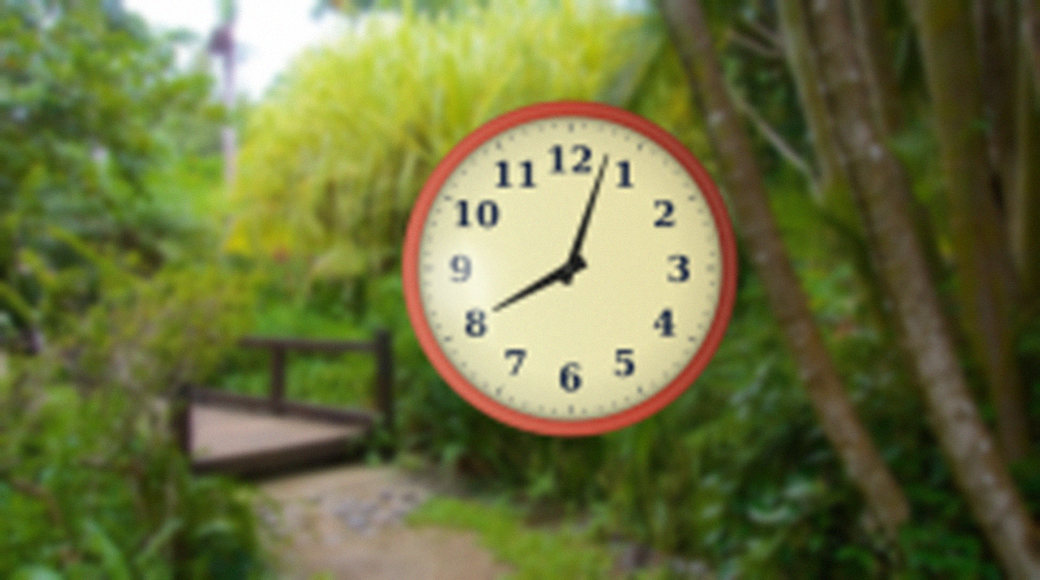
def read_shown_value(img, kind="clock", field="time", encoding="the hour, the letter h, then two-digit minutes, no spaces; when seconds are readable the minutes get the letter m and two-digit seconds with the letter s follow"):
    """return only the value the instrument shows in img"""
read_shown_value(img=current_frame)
8h03
